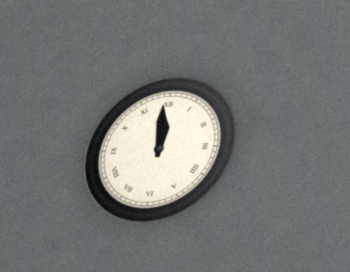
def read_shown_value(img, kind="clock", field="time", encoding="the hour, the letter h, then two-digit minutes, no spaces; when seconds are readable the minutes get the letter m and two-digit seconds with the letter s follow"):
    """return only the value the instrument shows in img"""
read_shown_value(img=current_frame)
11h59
